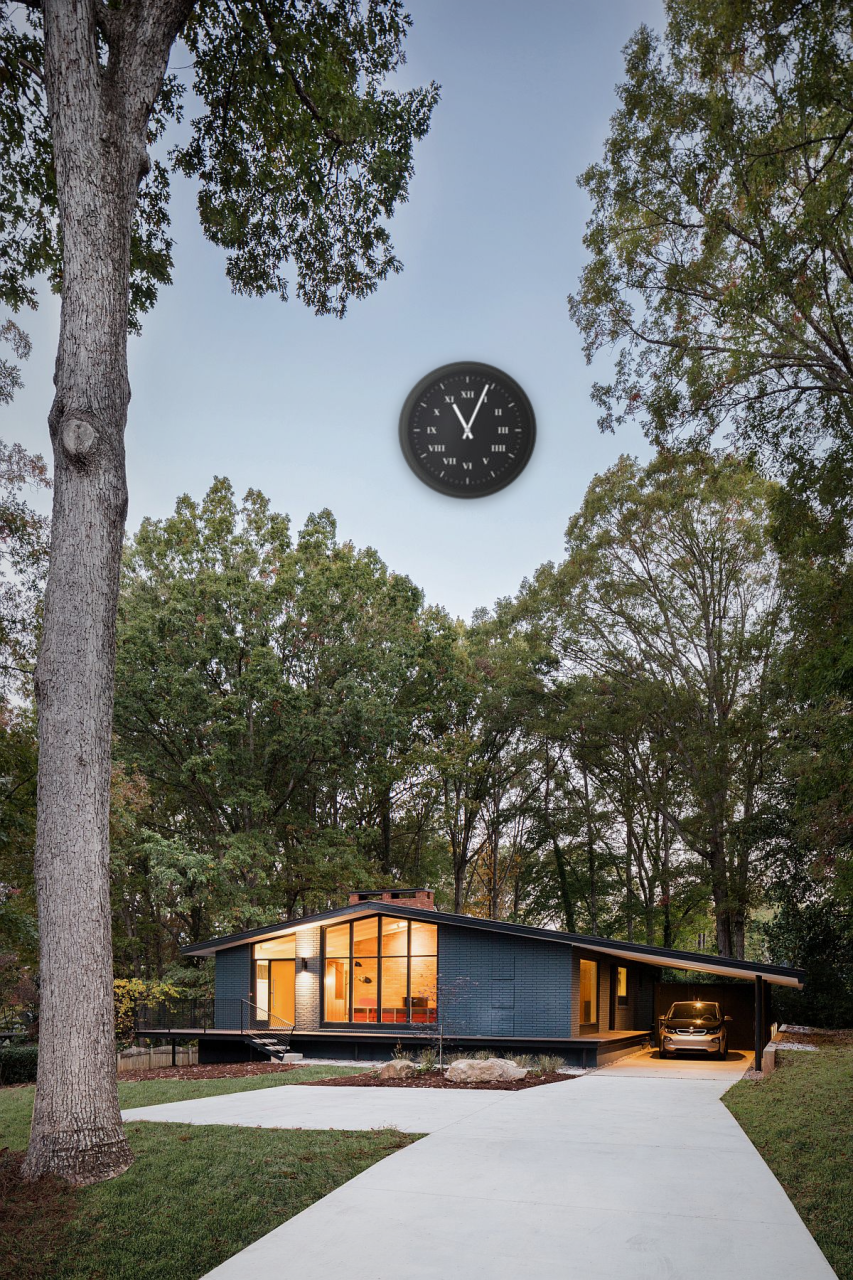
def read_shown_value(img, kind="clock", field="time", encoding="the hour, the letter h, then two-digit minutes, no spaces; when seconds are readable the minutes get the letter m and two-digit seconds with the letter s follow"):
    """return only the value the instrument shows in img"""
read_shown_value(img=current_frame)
11h04
